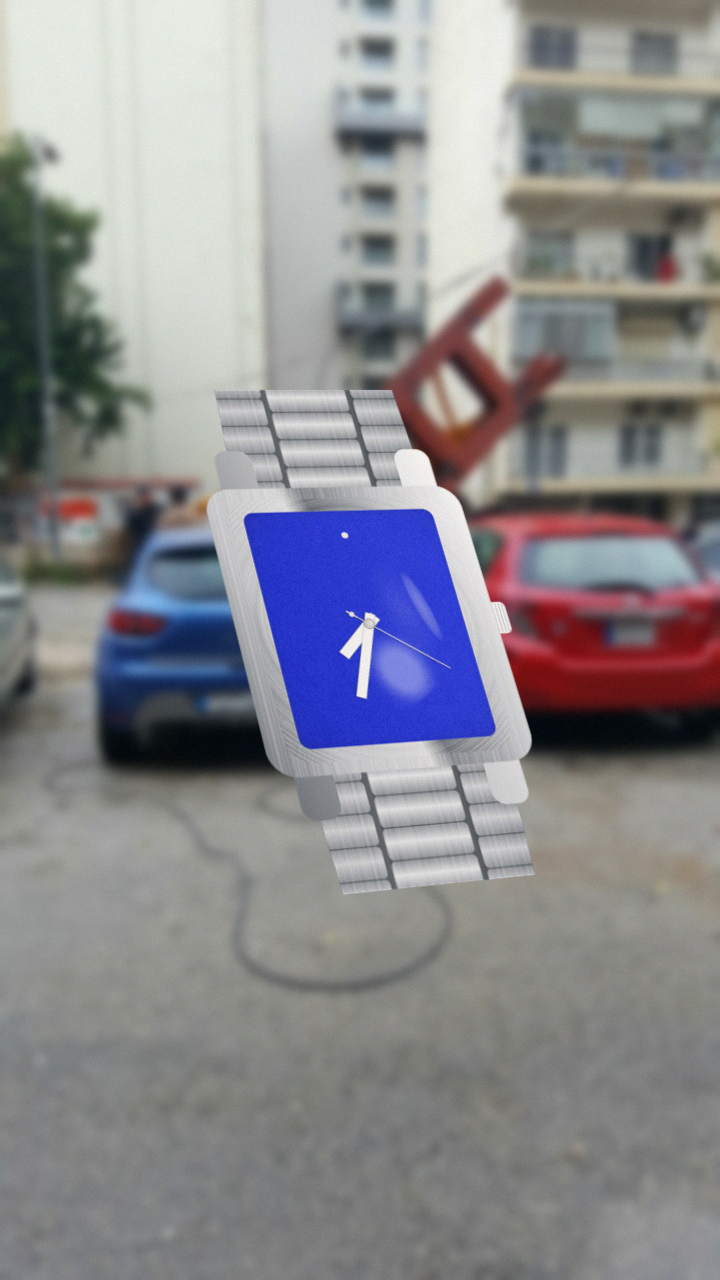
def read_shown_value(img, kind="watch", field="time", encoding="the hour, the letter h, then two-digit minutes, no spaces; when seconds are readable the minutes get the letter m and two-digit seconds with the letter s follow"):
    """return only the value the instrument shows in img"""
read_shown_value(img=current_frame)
7h33m21s
